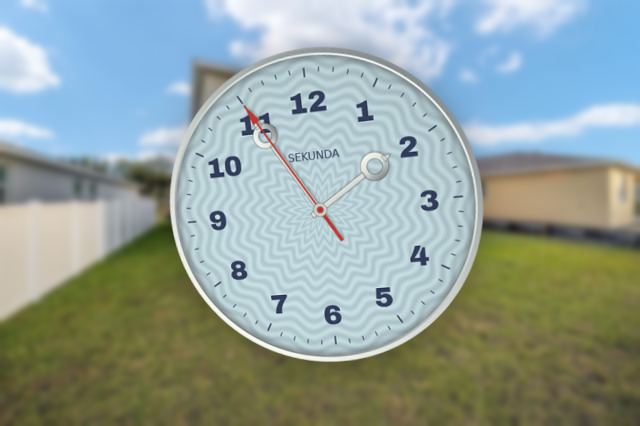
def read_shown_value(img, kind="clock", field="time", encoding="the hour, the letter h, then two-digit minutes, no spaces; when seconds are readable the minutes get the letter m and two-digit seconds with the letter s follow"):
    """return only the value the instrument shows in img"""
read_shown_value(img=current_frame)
1h54m55s
